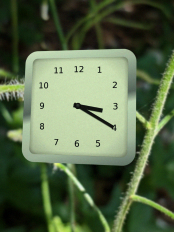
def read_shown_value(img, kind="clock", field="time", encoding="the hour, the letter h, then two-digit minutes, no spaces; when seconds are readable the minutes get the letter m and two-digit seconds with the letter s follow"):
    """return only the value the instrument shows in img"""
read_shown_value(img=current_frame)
3h20
